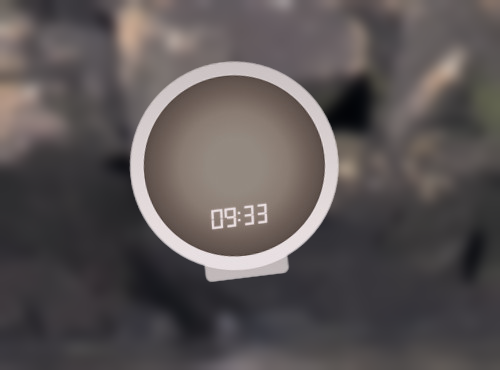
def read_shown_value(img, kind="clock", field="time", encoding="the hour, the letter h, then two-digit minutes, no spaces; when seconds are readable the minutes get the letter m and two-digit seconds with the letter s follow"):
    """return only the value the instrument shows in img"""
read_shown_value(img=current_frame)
9h33
